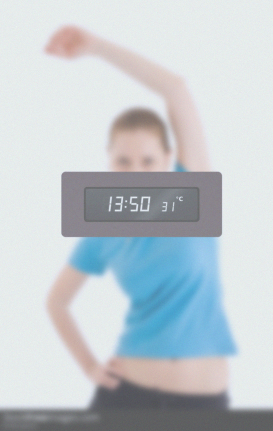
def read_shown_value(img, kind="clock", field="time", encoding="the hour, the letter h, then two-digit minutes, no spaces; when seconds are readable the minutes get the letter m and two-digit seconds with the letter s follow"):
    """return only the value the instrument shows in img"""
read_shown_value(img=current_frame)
13h50
